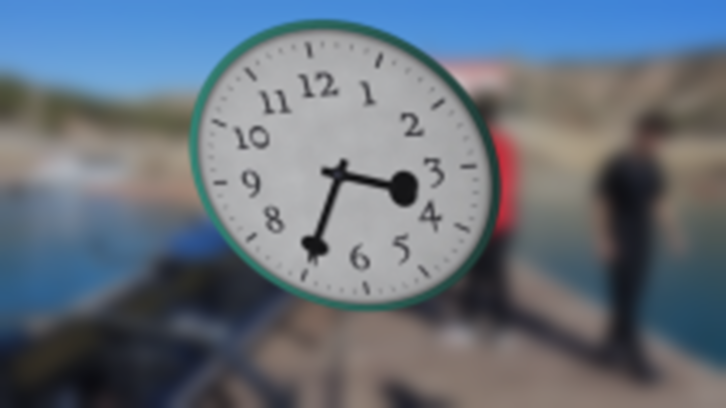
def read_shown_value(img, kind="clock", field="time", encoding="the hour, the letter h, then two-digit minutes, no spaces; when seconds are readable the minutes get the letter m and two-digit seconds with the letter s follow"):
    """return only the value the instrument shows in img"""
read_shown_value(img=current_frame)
3h35
